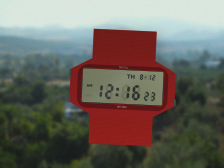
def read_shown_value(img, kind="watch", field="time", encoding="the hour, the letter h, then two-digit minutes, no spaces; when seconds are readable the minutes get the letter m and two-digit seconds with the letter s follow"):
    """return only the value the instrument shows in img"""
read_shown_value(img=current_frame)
12h16m23s
